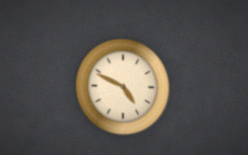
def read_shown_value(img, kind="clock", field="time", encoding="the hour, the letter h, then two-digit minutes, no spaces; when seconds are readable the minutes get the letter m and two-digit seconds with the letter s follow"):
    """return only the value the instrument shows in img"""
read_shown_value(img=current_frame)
4h49
